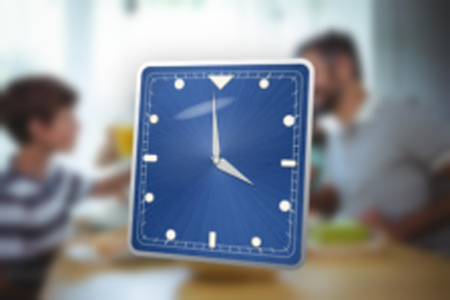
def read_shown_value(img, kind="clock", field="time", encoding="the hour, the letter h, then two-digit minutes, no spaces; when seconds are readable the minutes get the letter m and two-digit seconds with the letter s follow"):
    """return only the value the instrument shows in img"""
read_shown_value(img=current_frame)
3h59
